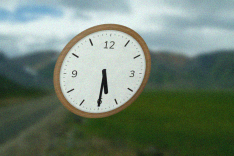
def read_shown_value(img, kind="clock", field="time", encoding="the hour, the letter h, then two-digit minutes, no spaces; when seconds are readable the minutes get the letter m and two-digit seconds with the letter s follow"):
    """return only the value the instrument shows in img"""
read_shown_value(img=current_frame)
5h30
